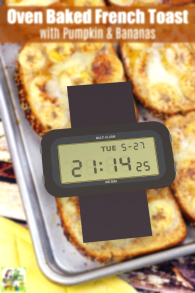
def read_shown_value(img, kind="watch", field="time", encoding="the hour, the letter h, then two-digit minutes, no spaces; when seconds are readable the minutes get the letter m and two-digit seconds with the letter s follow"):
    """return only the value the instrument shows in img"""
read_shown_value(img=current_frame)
21h14m25s
